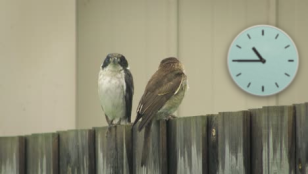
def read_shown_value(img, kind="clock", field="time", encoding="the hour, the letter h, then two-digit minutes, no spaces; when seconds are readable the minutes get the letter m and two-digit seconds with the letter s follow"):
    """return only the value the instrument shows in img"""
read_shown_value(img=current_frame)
10h45
